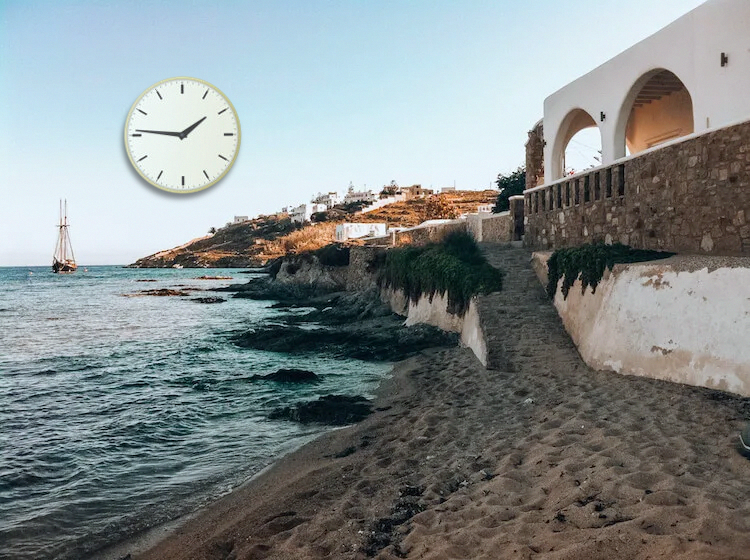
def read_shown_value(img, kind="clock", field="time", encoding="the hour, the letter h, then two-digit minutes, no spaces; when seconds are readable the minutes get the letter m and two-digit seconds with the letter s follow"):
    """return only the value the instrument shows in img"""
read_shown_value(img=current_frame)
1h46
